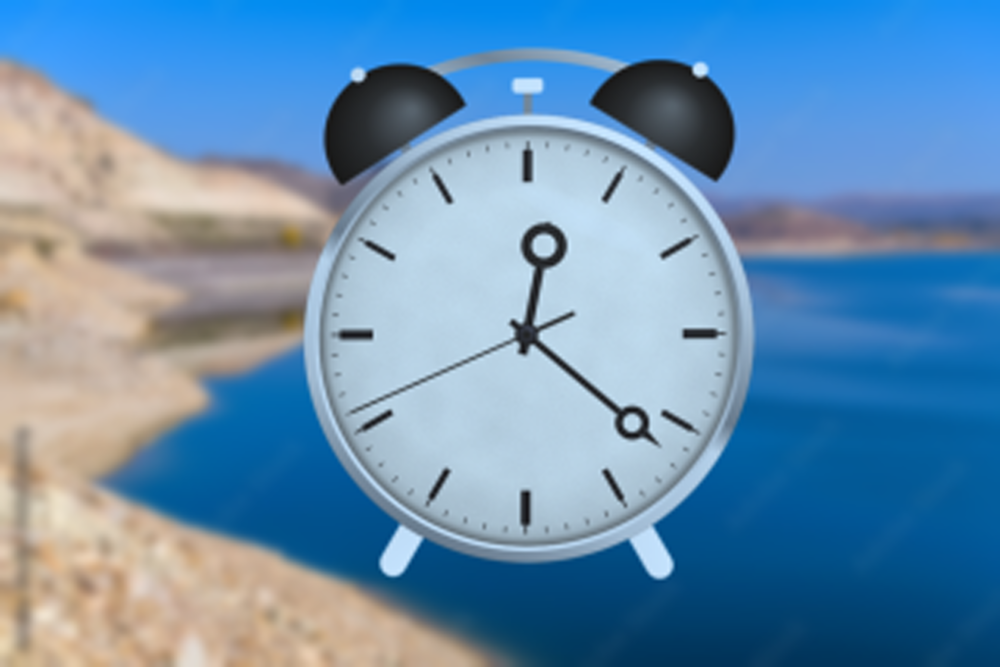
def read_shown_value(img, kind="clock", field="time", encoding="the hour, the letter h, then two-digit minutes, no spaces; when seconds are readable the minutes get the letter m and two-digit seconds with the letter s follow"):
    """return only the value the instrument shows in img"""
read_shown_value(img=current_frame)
12h21m41s
